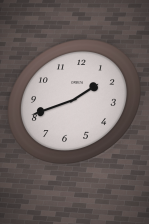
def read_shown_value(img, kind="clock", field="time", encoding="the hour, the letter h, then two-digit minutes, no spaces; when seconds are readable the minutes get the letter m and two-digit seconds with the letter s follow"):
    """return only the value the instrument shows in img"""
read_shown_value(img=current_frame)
1h41
